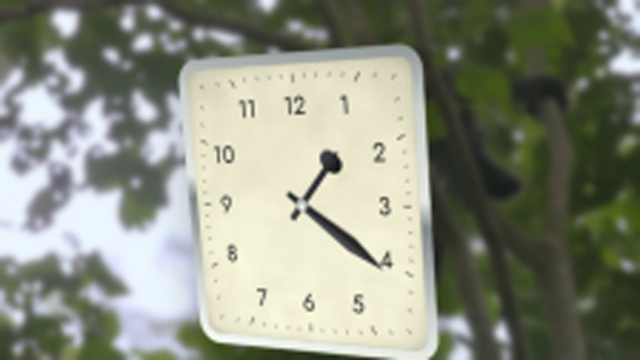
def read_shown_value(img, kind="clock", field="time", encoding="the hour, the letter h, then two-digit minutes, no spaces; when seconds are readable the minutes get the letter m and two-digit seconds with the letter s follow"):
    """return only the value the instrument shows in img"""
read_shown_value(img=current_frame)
1h21
